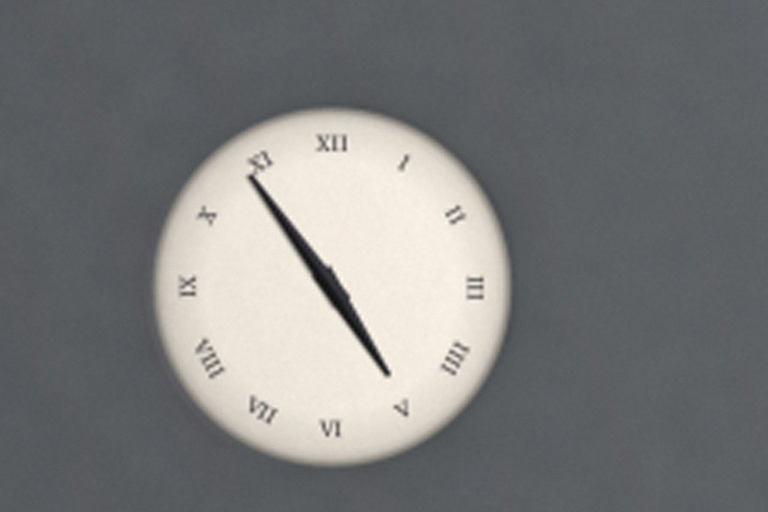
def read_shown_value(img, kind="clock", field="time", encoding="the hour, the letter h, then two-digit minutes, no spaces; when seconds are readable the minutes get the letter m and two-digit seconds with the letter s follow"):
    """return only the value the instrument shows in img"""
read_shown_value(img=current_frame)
4h54
